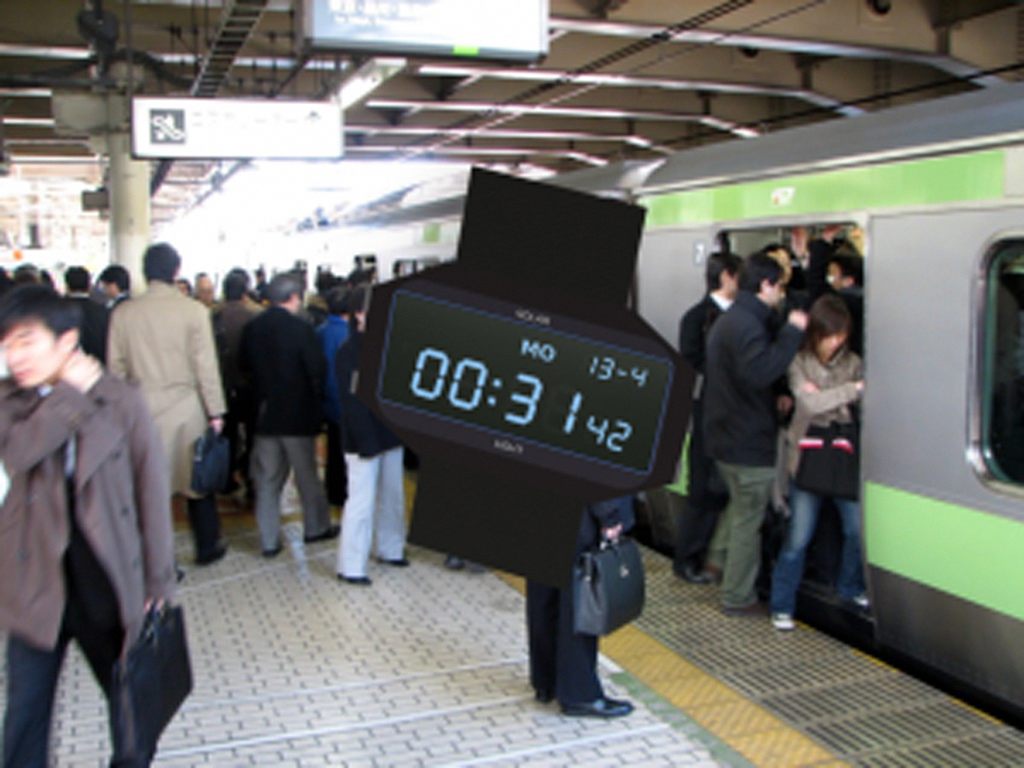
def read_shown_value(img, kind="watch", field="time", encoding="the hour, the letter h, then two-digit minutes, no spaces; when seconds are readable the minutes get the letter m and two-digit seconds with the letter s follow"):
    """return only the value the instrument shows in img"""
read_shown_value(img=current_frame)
0h31m42s
